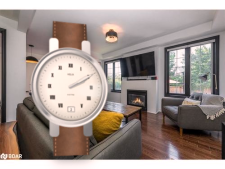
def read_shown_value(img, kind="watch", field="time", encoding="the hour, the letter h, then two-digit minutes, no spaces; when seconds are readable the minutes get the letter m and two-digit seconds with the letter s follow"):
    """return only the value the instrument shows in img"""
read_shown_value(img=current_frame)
2h10
